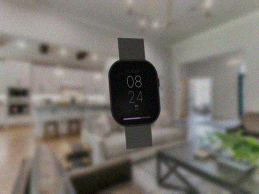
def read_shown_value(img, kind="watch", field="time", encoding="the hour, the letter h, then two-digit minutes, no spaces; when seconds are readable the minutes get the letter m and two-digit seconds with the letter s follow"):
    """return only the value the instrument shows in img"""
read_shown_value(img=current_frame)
8h24
